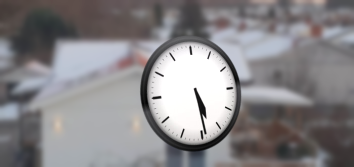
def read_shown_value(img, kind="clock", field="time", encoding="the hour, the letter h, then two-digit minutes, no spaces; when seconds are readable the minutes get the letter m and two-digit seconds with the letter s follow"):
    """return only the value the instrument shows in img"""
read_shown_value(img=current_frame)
5h29
